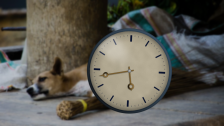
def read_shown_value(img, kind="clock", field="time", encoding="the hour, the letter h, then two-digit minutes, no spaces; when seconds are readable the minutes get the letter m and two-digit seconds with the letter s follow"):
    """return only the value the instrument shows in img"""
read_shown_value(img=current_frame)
5h43
